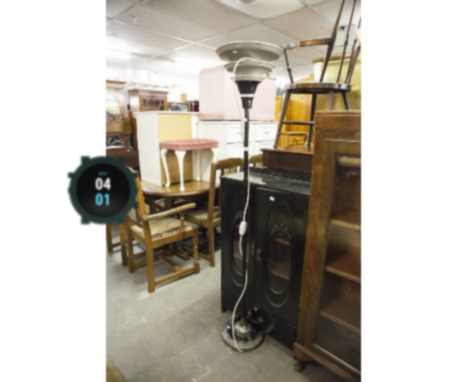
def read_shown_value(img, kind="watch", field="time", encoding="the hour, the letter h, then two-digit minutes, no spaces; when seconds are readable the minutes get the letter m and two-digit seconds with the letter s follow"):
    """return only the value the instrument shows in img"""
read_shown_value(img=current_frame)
4h01
